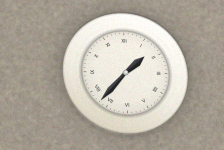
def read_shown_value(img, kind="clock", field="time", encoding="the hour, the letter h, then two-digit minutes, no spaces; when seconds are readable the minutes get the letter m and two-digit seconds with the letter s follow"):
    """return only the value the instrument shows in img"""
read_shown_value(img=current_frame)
1h37
